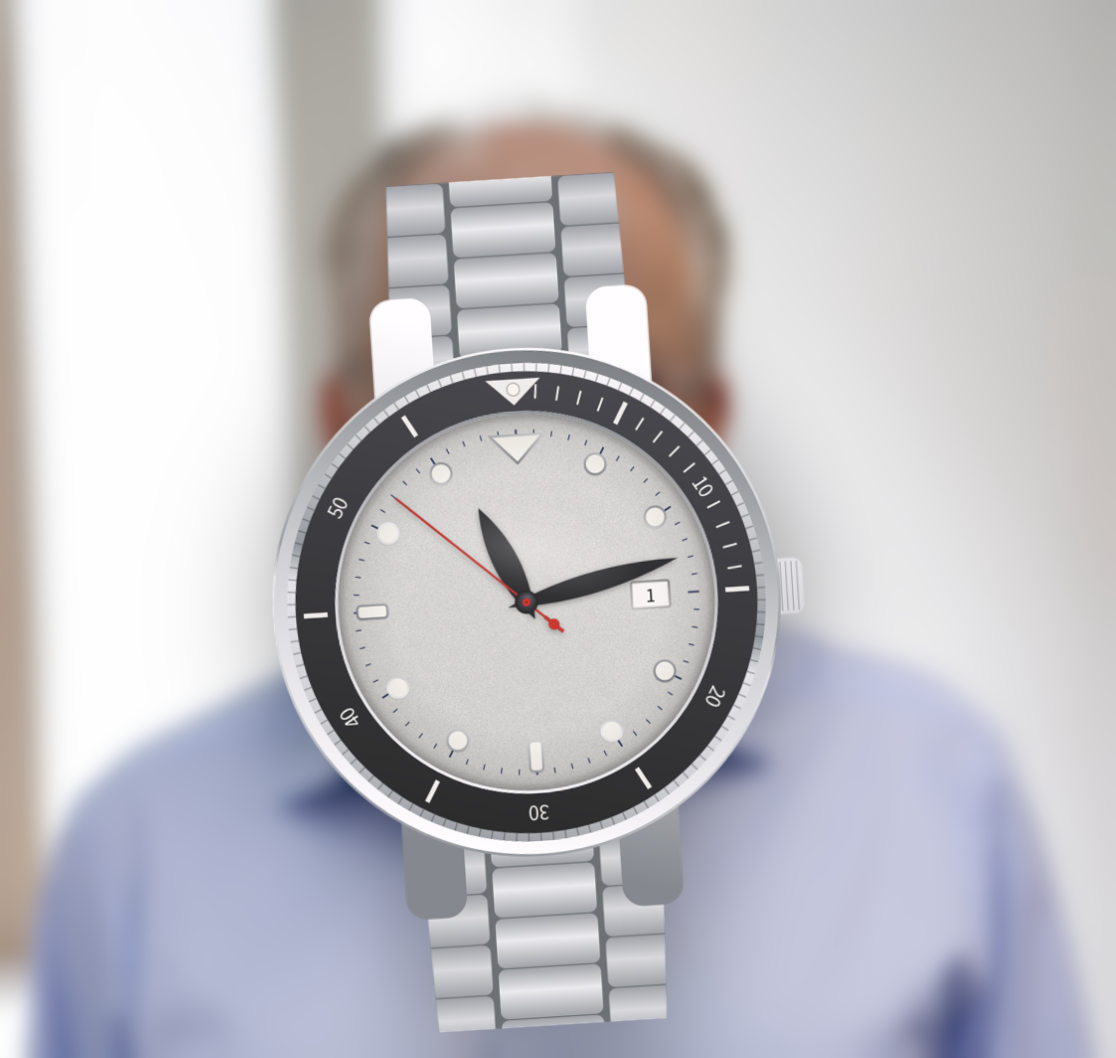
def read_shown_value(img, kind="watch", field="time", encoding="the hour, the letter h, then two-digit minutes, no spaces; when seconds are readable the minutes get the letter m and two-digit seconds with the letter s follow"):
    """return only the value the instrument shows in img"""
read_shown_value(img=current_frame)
11h12m52s
